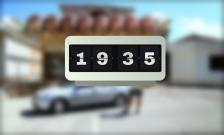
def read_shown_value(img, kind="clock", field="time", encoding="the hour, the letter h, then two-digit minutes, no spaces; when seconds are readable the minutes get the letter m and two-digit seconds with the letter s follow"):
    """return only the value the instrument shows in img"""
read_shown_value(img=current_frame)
19h35
